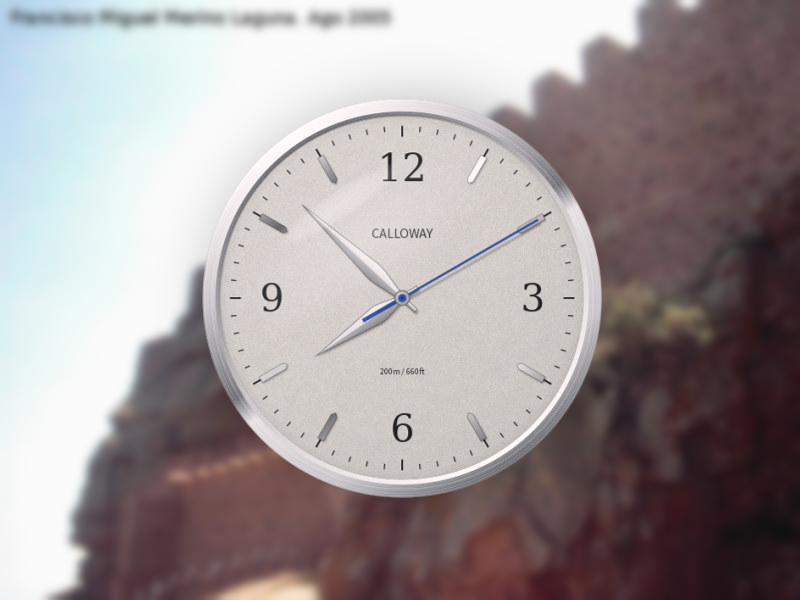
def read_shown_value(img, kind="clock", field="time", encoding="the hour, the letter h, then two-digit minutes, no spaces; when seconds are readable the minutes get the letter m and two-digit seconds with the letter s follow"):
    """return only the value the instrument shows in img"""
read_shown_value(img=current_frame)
7h52m10s
